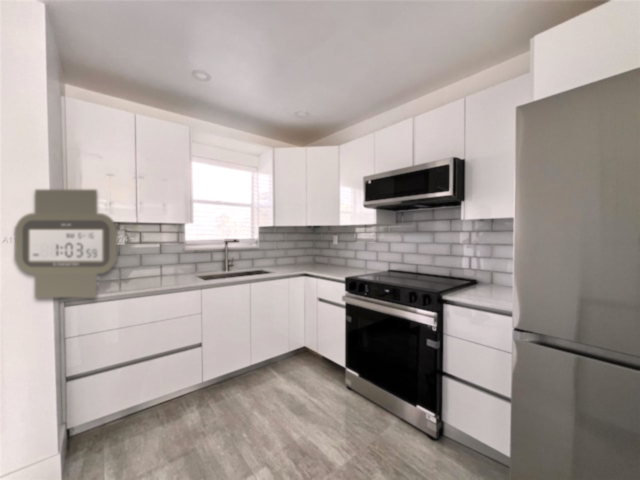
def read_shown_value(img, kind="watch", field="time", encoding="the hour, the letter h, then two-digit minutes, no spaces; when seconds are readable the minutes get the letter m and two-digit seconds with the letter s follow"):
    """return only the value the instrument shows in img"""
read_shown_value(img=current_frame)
1h03
